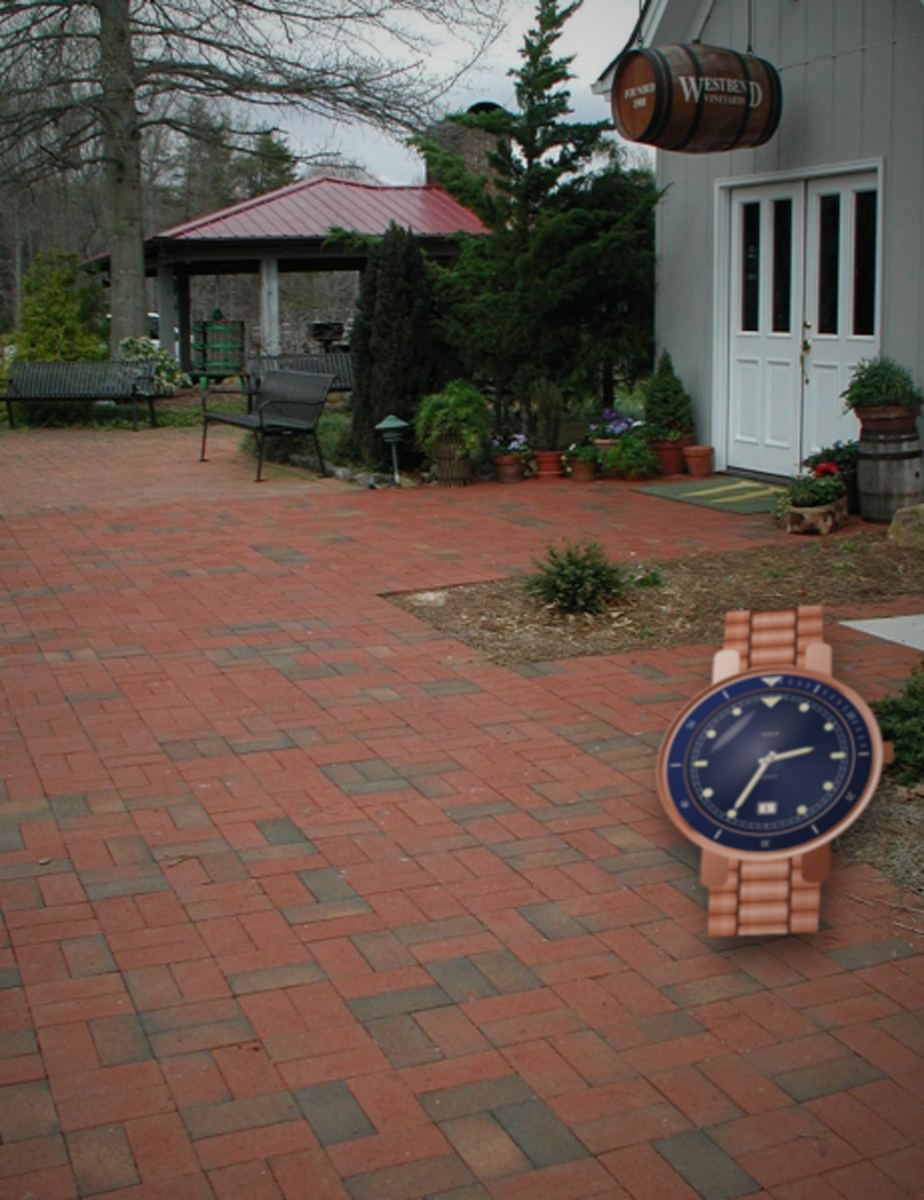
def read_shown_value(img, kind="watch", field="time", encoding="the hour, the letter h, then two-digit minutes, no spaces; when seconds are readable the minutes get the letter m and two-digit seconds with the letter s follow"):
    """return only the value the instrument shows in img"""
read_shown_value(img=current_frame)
2h35
